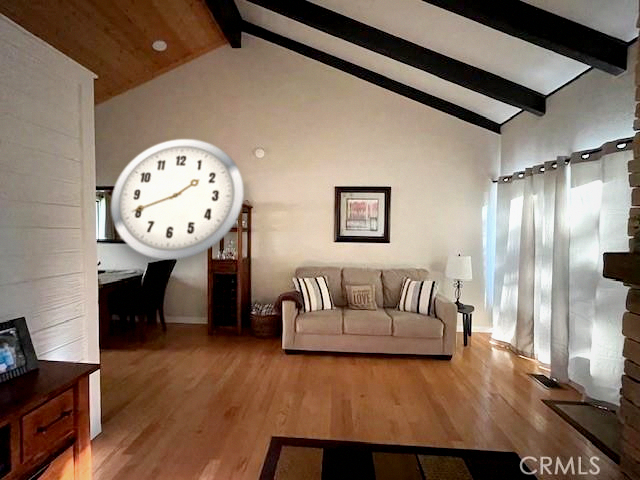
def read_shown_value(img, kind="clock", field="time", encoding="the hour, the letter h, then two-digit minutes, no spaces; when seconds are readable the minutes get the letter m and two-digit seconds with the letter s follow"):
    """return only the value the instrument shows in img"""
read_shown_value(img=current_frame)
1h41
